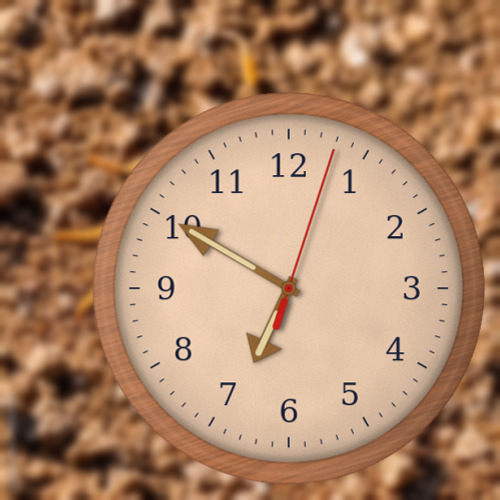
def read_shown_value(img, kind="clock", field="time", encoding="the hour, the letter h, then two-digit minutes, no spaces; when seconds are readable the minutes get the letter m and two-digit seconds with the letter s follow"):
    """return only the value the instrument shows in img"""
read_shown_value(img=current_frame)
6h50m03s
